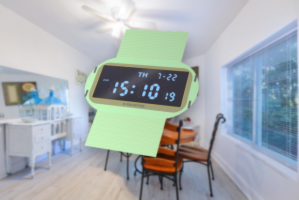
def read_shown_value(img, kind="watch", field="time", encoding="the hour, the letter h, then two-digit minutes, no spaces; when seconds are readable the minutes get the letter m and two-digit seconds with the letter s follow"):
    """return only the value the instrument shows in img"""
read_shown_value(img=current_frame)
15h10m19s
